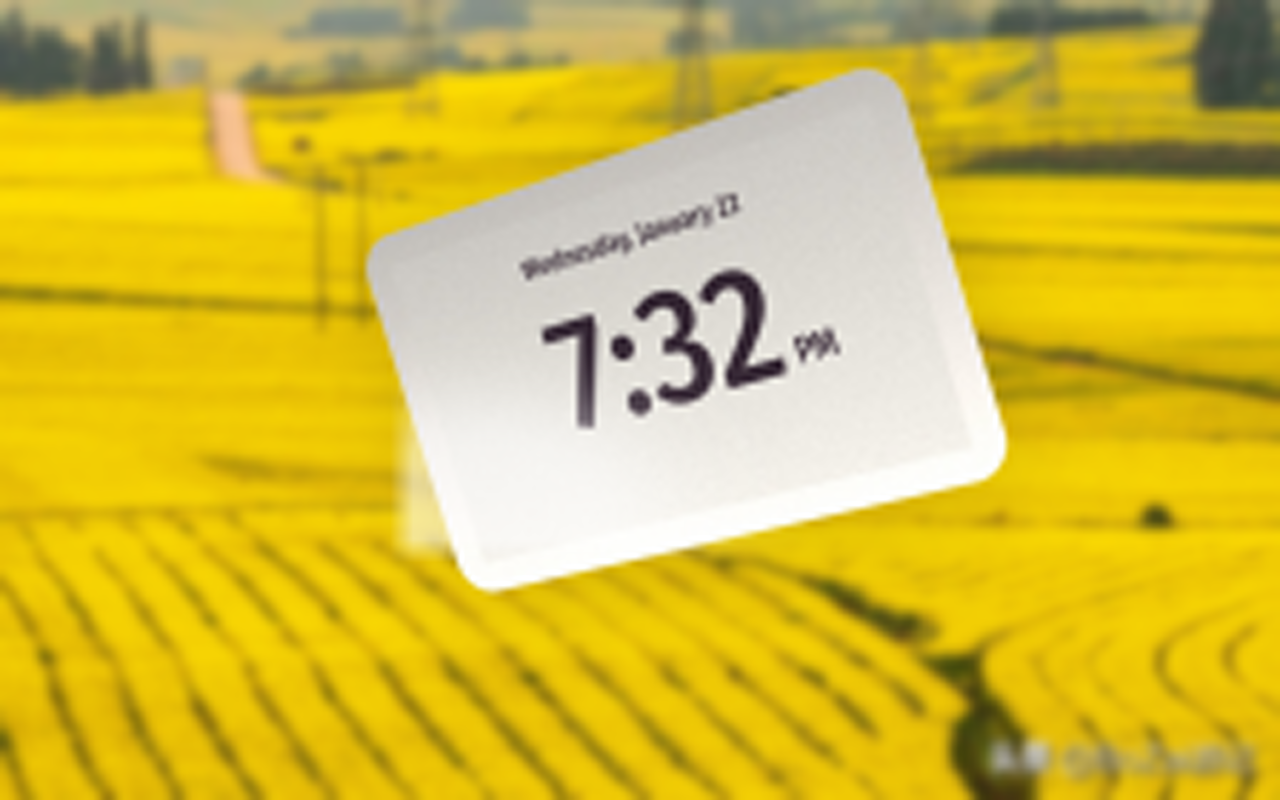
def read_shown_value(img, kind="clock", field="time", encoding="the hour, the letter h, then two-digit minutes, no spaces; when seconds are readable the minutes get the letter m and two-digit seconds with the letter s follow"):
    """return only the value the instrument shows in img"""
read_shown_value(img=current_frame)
7h32
